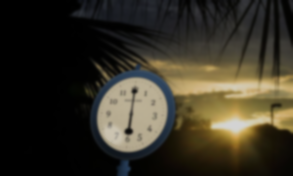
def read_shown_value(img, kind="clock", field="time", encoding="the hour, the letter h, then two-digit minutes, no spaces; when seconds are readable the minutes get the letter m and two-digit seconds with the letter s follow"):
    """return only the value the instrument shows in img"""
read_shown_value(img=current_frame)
6h00
